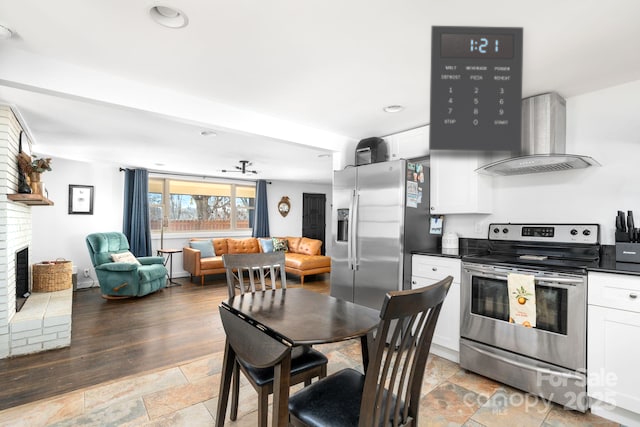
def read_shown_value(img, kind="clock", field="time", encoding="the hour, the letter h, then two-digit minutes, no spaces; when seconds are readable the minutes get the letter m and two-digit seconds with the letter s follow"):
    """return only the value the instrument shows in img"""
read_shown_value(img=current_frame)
1h21
